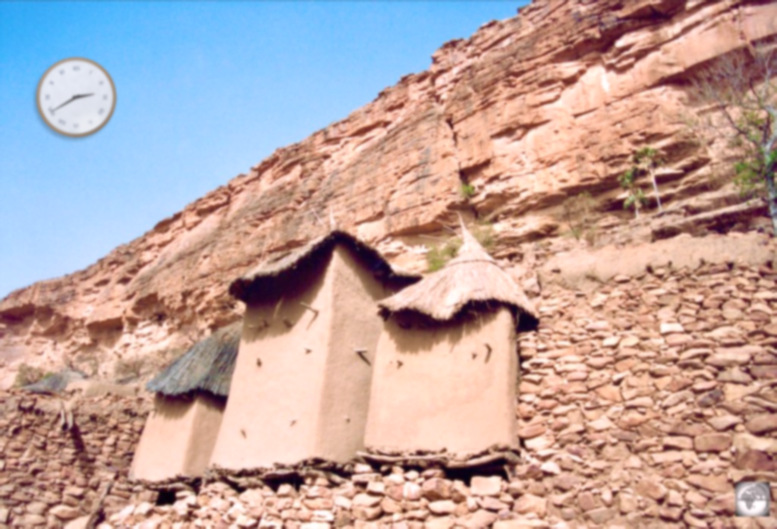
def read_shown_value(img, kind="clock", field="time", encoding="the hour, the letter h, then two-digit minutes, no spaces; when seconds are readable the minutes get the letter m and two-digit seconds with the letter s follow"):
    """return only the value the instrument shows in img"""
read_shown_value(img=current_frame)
2h40
